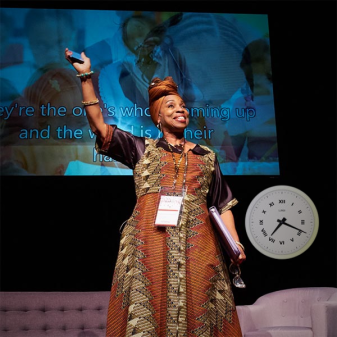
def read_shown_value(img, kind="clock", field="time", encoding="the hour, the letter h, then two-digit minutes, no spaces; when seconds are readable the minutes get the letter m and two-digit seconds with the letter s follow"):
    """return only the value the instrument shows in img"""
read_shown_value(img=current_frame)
7h19
